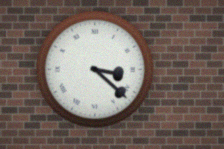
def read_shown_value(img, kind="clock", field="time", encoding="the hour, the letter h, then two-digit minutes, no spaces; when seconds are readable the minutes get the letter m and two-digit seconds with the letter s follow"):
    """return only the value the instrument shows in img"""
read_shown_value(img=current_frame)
3h22
